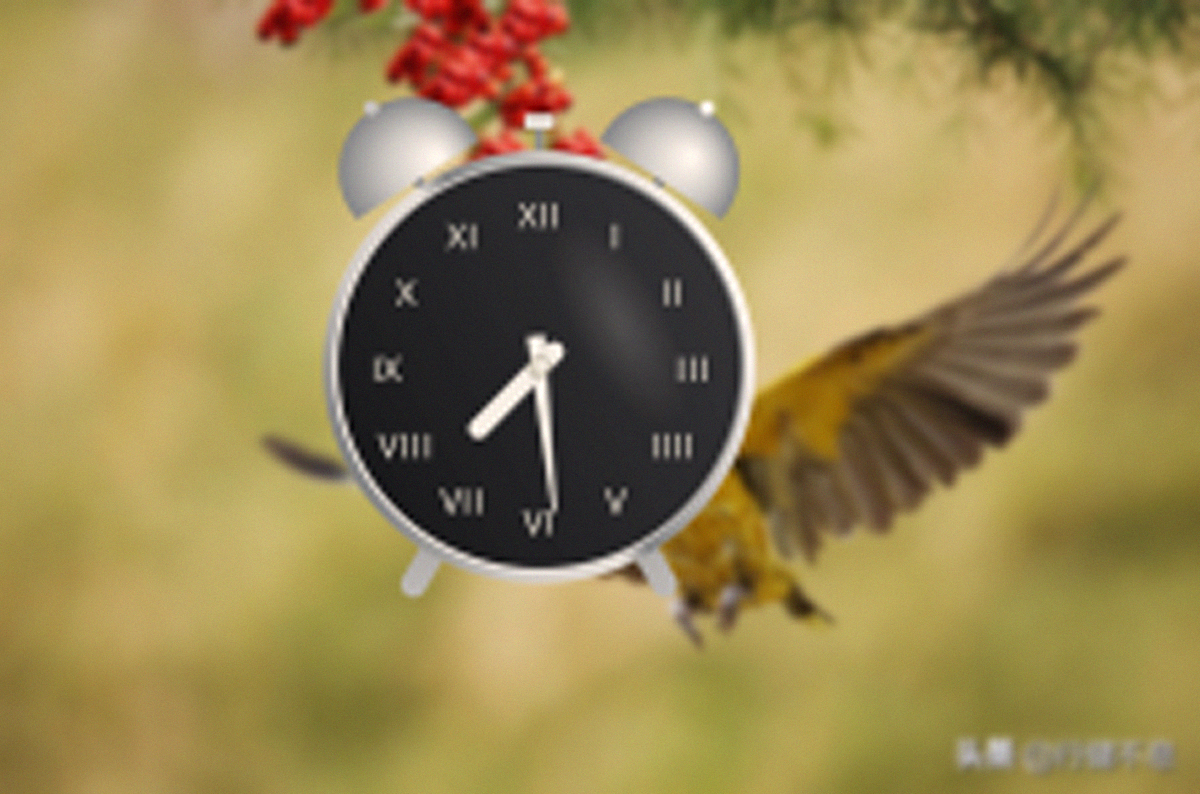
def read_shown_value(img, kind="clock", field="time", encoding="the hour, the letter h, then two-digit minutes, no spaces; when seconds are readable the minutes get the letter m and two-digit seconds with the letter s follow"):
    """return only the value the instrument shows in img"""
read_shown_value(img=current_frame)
7h29
